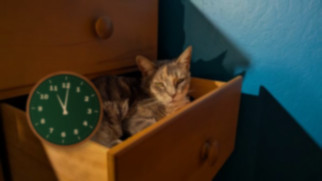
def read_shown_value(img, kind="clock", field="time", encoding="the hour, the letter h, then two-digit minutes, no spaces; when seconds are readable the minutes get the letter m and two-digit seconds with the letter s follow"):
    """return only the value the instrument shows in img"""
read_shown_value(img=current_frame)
11h01
